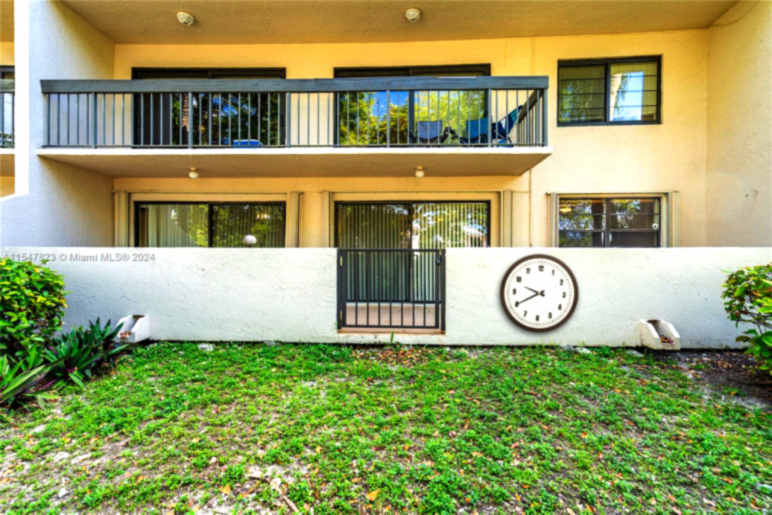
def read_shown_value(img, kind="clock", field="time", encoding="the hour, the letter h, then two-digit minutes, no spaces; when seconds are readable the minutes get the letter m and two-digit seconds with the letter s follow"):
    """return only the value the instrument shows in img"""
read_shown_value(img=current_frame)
9h40
